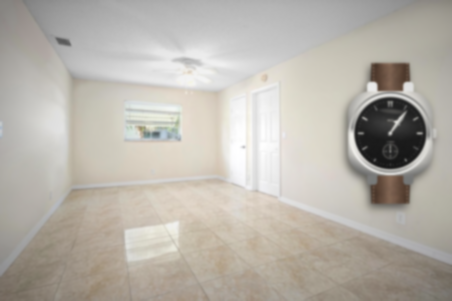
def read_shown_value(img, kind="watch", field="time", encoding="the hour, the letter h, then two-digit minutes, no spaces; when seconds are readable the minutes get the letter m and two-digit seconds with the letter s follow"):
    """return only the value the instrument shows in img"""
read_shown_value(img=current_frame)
1h06
